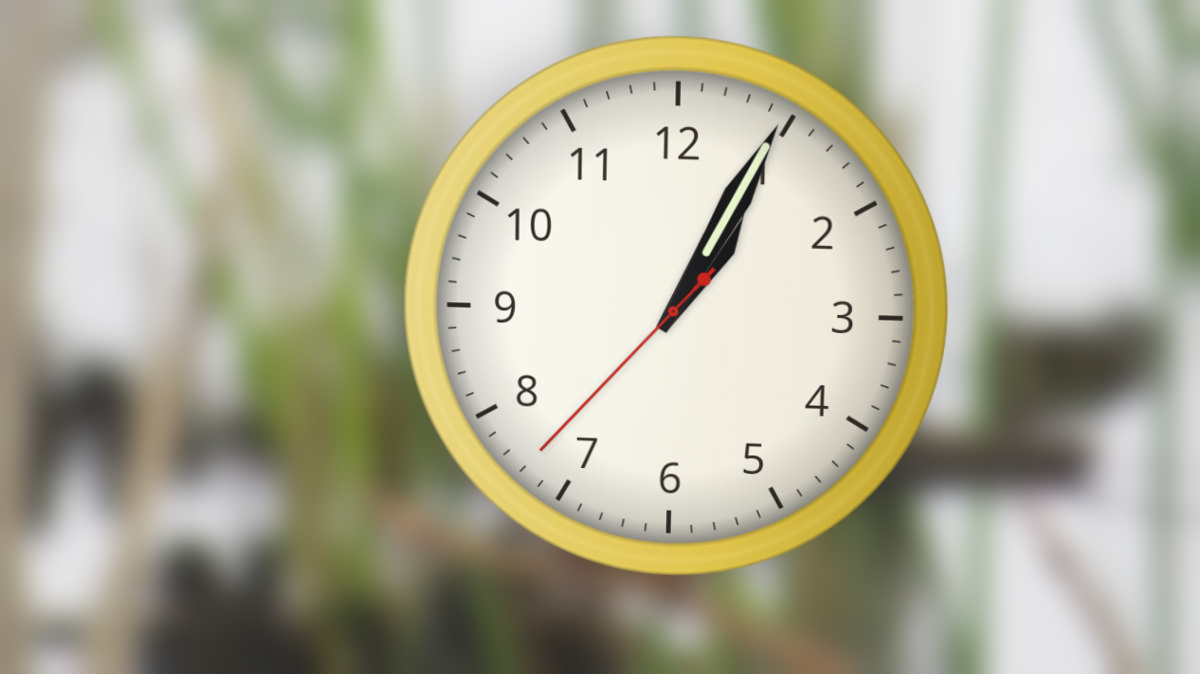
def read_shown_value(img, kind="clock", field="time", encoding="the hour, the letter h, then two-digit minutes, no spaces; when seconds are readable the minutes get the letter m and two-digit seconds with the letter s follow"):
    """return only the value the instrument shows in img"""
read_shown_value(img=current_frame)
1h04m37s
